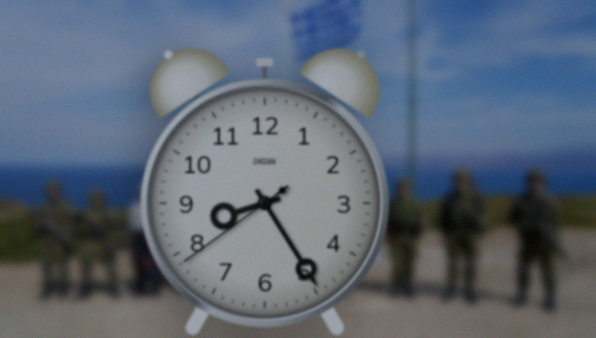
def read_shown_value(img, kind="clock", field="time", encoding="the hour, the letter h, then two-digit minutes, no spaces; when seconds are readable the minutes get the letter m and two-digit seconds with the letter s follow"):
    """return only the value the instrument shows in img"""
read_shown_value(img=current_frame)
8h24m39s
